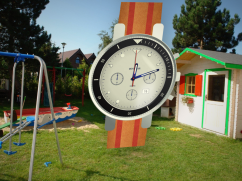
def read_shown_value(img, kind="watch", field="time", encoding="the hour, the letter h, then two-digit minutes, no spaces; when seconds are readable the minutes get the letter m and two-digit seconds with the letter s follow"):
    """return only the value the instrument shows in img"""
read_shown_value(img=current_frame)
12h12
